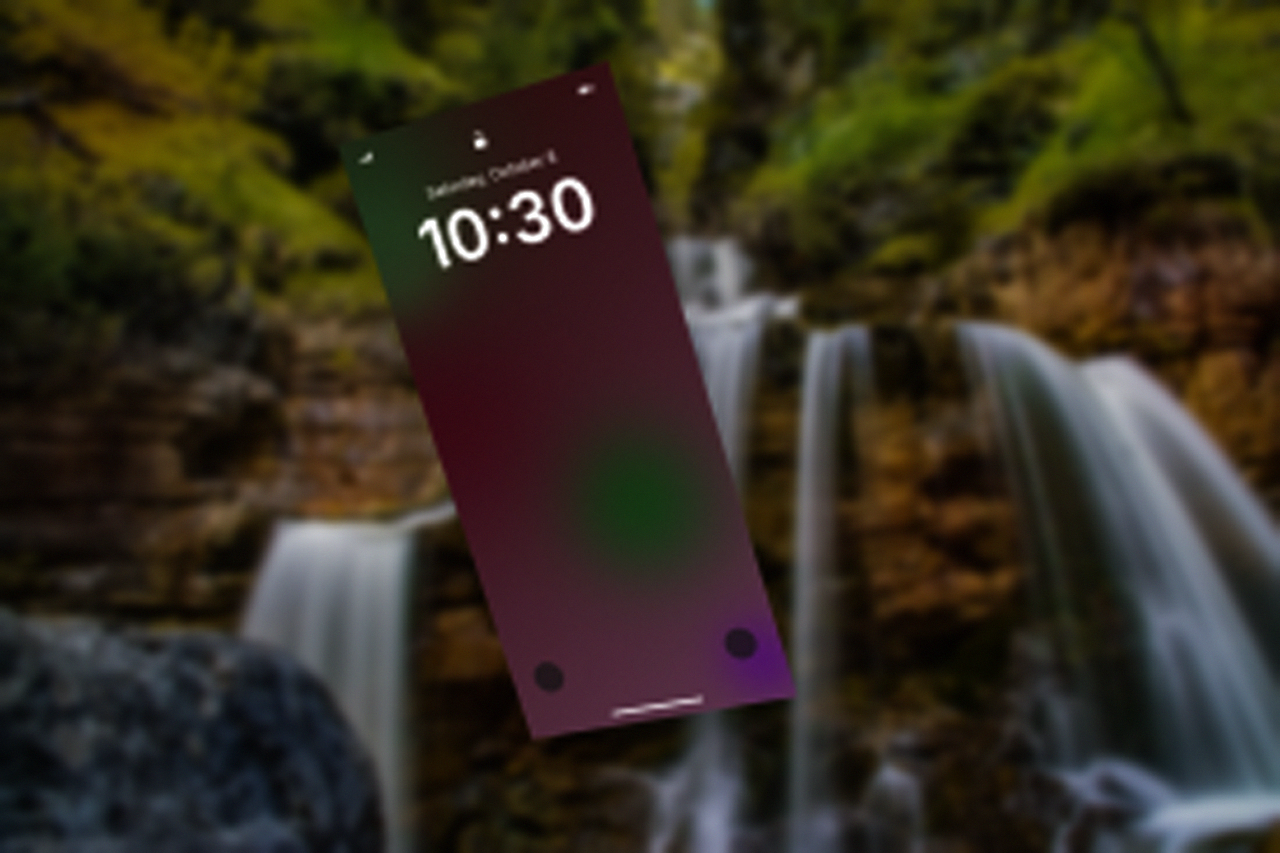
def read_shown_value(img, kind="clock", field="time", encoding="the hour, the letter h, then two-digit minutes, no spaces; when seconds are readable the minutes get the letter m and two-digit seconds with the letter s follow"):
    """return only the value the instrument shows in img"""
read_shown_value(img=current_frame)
10h30
